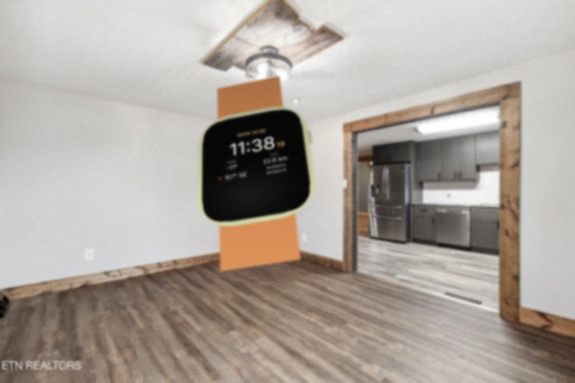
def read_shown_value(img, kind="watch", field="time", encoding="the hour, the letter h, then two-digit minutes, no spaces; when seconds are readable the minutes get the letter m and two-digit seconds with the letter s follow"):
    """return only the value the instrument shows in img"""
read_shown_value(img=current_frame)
11h38
